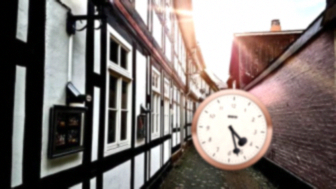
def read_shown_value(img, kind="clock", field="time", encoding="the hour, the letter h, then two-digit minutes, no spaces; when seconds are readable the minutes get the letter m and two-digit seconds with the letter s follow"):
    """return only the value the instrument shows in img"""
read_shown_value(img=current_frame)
4h27
